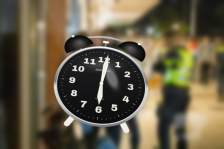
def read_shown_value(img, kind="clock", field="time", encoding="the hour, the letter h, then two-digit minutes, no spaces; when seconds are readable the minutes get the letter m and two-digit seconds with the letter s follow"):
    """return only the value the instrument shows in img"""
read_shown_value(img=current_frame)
6h01
